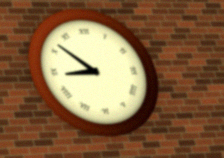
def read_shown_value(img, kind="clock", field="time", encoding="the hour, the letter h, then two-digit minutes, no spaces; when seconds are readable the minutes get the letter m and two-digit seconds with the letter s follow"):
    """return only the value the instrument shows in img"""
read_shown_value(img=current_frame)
8h52
